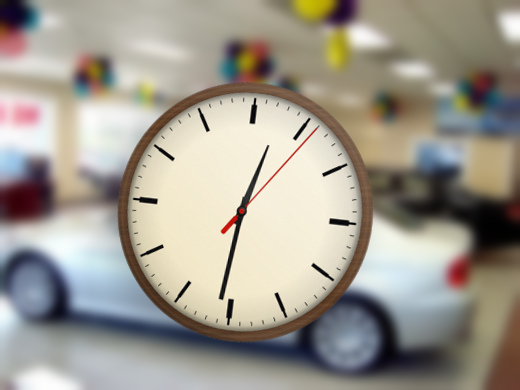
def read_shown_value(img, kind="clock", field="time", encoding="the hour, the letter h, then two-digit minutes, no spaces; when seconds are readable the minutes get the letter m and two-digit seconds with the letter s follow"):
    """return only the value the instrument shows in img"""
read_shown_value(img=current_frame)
12h31m06s
